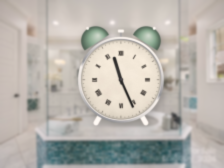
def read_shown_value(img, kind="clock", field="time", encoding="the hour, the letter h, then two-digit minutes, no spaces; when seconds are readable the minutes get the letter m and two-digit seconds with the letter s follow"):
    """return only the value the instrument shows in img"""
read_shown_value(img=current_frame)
11h26
